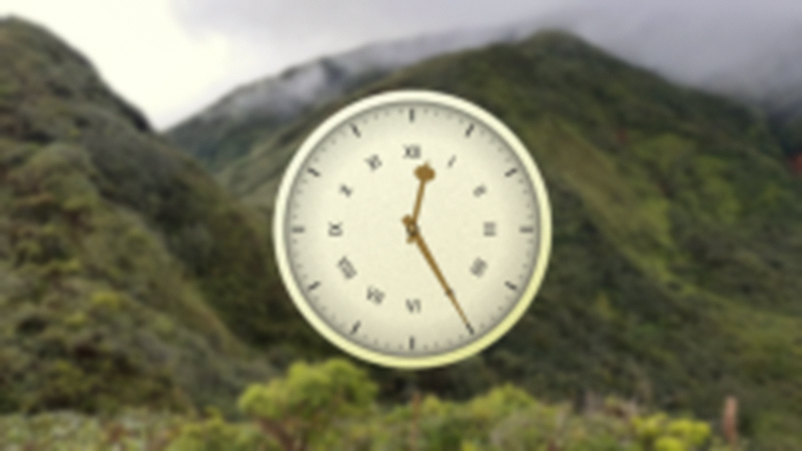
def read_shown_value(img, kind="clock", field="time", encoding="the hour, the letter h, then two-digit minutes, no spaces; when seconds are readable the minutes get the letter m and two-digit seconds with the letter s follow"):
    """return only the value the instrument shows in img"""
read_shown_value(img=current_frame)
12h25
